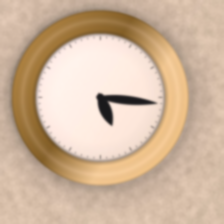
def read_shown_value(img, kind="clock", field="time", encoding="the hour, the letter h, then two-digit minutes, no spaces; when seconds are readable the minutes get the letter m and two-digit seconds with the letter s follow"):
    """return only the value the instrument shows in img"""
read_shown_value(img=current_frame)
5h16
